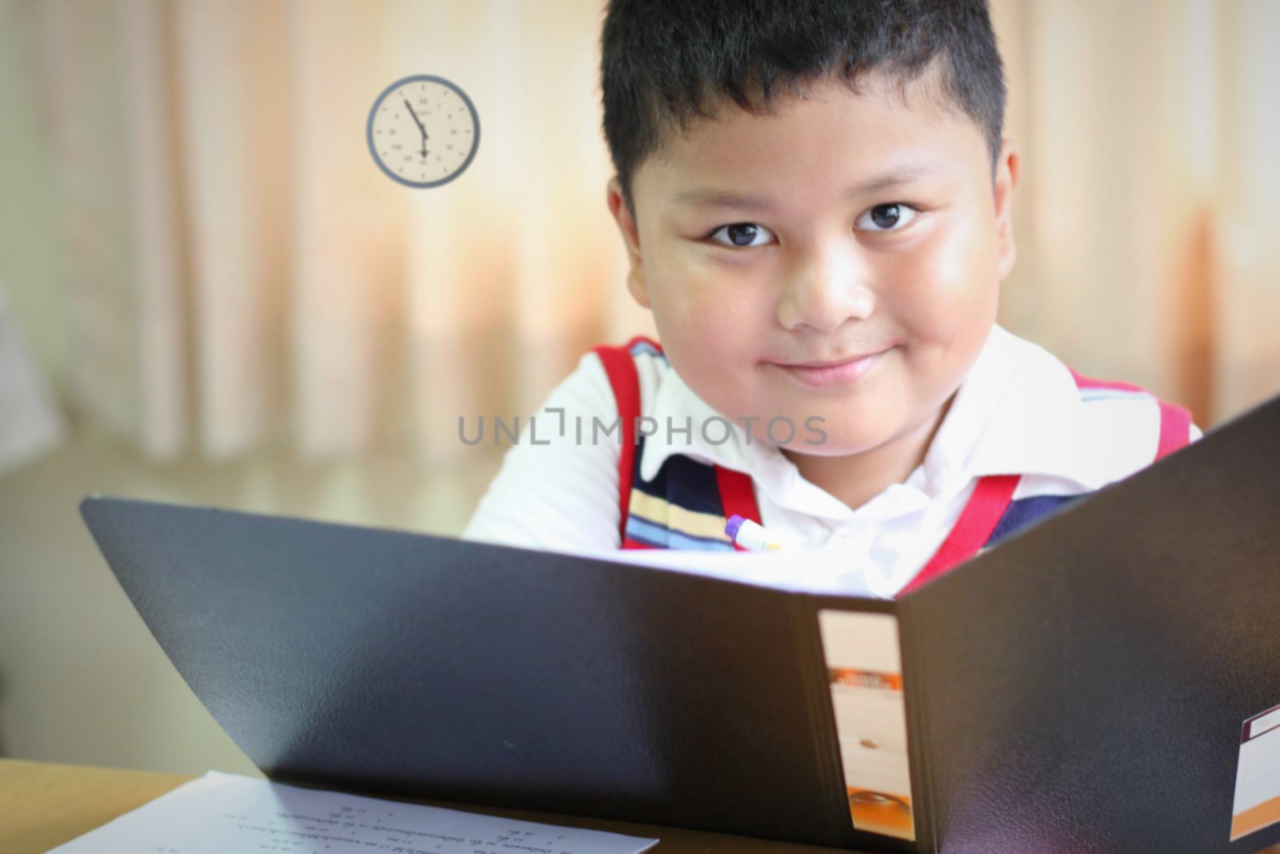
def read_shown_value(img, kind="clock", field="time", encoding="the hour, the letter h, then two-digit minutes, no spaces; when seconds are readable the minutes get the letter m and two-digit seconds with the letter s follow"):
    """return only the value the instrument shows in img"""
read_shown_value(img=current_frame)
5h55
